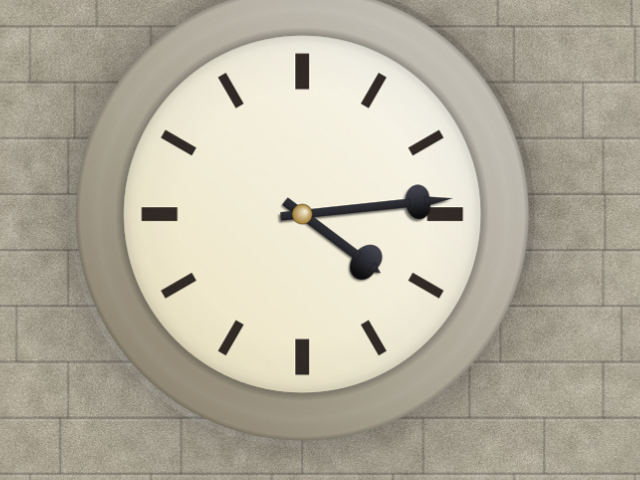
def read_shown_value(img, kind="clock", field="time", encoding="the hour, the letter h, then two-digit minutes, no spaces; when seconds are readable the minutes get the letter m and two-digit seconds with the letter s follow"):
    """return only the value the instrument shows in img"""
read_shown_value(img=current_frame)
4h14
